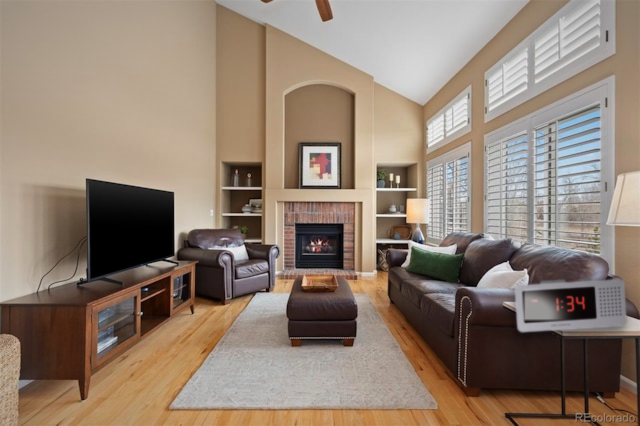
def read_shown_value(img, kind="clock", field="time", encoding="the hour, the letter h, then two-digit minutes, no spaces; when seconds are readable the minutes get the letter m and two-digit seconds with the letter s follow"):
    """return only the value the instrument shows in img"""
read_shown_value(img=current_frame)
1h34
